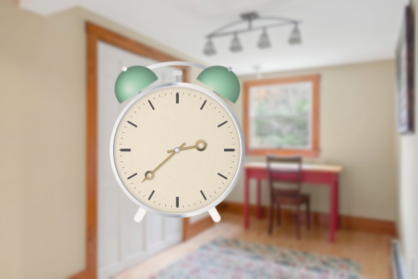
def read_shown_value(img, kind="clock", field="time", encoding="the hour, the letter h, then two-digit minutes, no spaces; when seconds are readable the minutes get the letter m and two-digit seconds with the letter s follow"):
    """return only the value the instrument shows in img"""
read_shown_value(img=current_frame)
2h38
